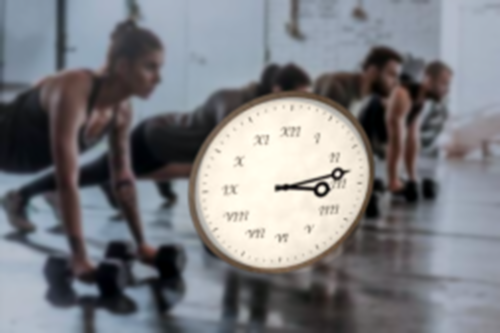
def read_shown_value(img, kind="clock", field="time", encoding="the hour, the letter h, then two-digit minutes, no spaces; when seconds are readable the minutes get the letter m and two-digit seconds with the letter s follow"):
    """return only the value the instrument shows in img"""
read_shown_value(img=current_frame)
3h13
